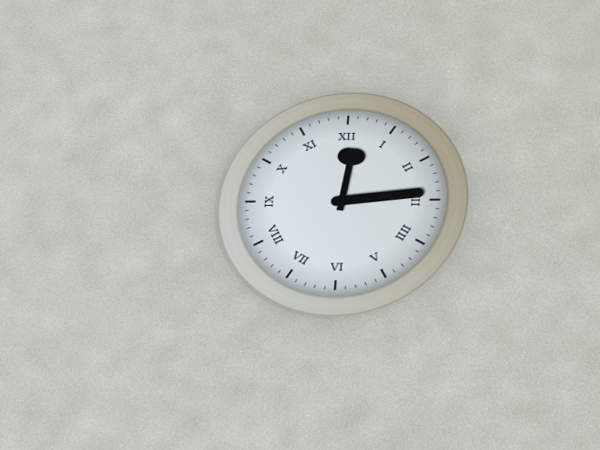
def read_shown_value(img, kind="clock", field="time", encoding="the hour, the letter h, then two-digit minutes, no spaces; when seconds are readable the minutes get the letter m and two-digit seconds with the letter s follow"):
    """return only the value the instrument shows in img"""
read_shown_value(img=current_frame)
12h14
